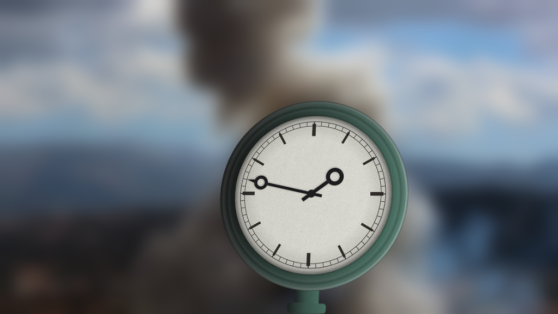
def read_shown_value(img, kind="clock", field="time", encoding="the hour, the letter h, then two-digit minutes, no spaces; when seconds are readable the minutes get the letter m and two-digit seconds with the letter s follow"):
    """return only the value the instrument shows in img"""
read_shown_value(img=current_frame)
1h47
